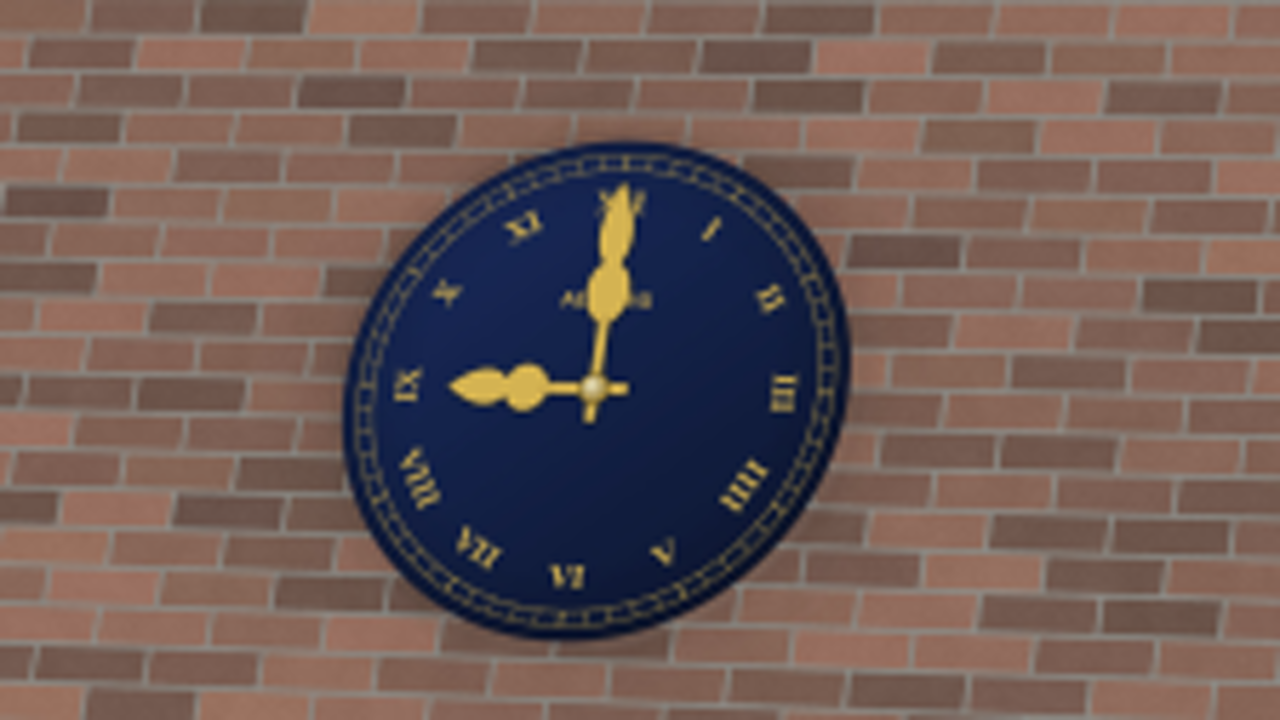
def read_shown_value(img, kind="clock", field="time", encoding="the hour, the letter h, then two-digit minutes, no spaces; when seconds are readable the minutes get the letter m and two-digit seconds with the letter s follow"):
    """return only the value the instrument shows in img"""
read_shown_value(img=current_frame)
9h00
